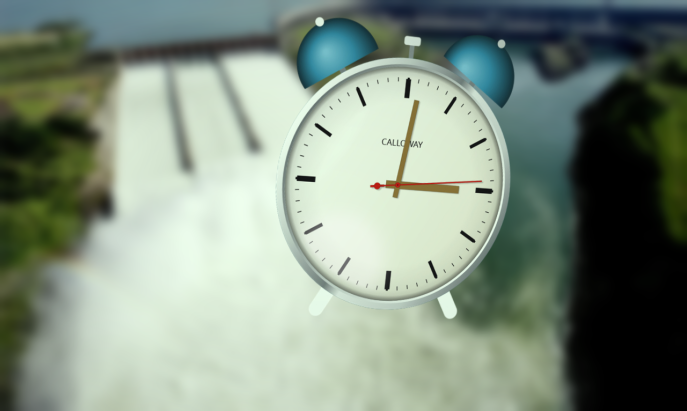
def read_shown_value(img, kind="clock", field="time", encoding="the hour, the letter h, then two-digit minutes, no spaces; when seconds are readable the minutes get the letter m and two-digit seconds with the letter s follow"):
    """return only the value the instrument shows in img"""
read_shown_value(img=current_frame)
3h01m14s
